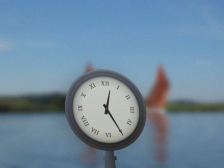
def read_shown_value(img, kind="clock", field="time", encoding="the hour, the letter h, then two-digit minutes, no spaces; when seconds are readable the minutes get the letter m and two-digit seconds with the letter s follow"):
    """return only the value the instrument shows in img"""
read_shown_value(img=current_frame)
12h25
